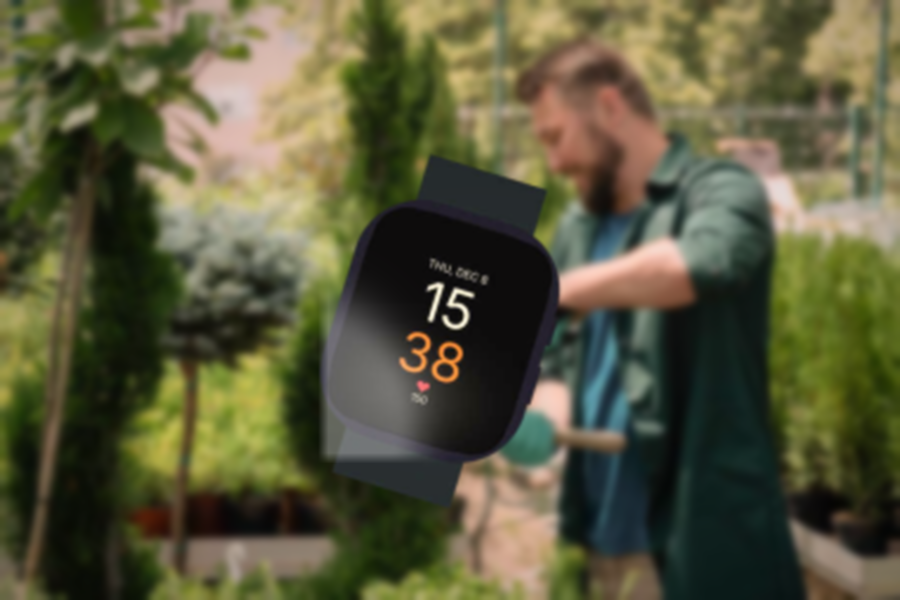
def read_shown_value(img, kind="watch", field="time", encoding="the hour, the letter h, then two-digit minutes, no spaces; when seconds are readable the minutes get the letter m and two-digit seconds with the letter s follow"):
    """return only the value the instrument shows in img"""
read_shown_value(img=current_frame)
15h38
